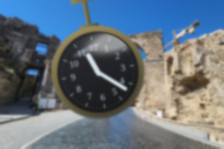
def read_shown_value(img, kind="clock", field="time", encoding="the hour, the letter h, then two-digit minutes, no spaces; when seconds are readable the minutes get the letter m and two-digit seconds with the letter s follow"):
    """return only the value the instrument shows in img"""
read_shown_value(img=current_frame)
11h22
